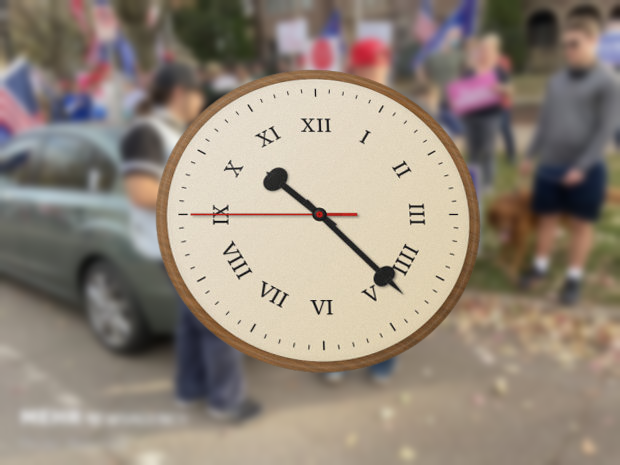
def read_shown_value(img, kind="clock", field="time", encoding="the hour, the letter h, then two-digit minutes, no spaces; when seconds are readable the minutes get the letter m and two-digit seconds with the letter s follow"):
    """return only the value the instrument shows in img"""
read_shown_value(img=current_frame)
10h22m45s
